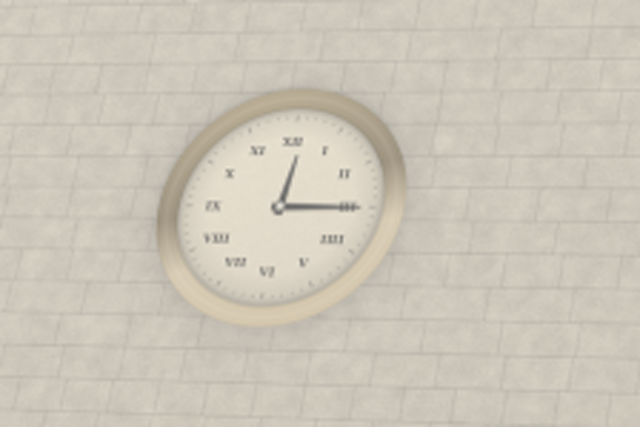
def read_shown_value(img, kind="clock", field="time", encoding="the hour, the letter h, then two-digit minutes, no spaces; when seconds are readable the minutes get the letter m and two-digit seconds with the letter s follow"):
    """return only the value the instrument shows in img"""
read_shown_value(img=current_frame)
12h15
